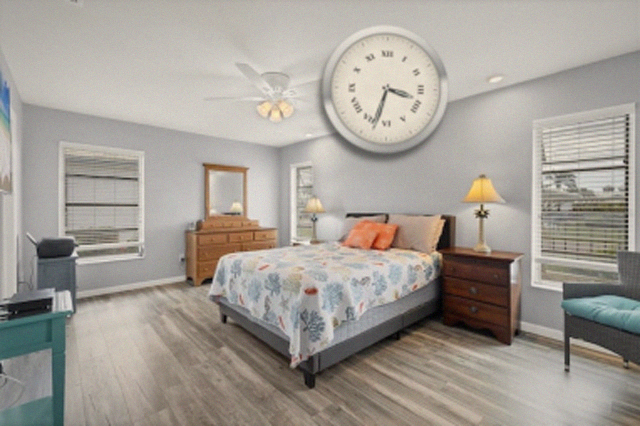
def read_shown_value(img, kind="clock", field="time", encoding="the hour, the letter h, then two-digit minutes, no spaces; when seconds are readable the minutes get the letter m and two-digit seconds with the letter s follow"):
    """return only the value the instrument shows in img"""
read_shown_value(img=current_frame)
3h33
